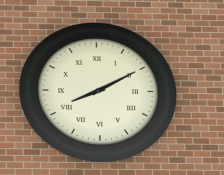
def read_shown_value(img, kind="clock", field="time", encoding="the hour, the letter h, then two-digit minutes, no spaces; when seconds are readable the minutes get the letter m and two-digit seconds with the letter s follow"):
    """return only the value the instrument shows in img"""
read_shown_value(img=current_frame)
8h10
